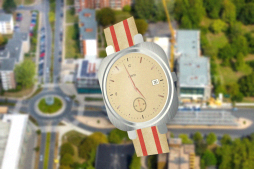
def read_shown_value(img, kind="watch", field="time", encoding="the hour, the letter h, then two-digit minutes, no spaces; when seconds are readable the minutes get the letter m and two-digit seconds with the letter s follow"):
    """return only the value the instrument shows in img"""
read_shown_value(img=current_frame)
4h58
